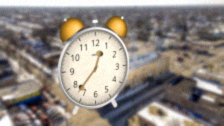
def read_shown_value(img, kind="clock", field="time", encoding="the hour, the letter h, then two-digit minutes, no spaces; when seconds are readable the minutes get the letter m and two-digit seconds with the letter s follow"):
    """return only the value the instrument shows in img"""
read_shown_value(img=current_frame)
12h37
